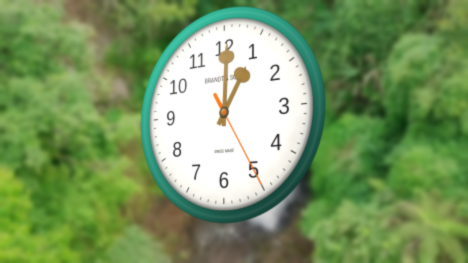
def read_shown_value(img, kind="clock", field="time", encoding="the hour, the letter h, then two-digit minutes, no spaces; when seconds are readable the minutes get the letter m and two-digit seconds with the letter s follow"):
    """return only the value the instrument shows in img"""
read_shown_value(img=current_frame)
1h00m25s
